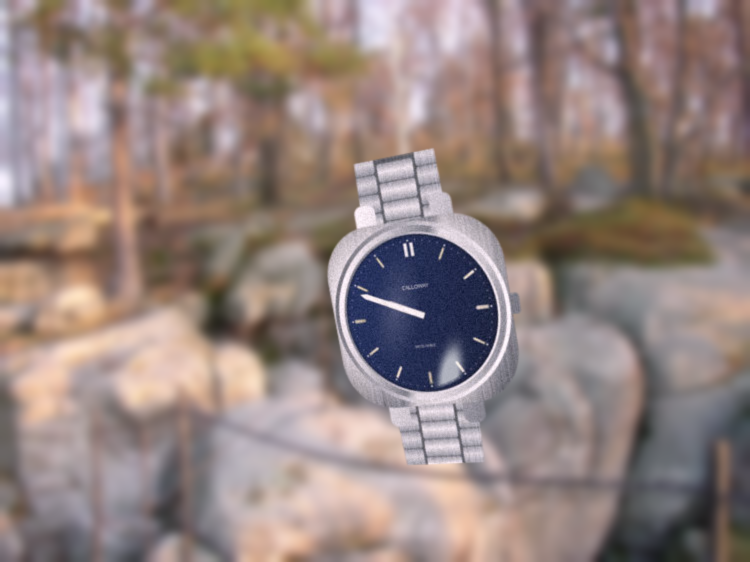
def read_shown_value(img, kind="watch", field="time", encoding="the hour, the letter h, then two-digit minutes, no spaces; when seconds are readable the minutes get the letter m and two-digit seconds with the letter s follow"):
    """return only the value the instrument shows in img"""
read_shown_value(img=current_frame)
9h49
